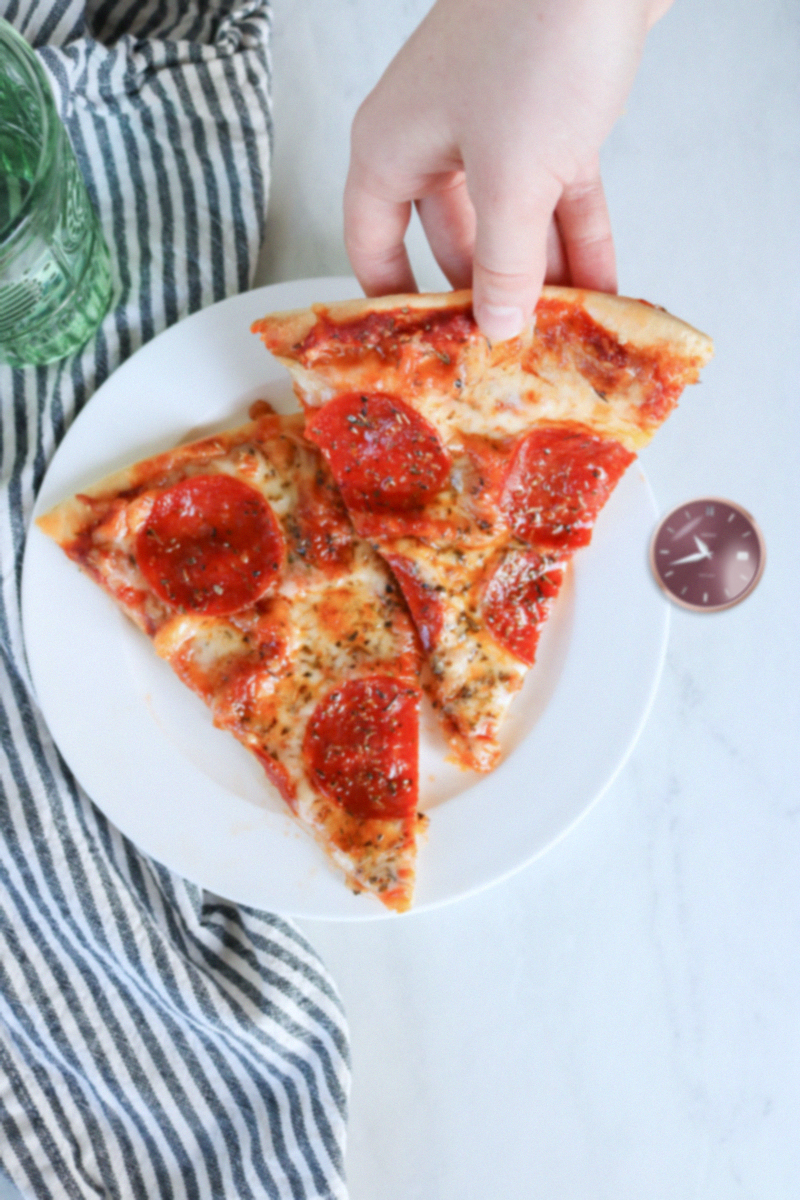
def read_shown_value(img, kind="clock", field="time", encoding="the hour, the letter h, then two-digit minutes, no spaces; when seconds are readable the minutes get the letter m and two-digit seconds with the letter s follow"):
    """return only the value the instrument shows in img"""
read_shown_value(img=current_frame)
10h42
